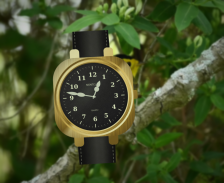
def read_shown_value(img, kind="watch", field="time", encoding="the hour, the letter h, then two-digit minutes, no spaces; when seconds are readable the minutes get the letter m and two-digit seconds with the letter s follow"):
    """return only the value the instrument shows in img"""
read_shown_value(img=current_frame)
12h47
